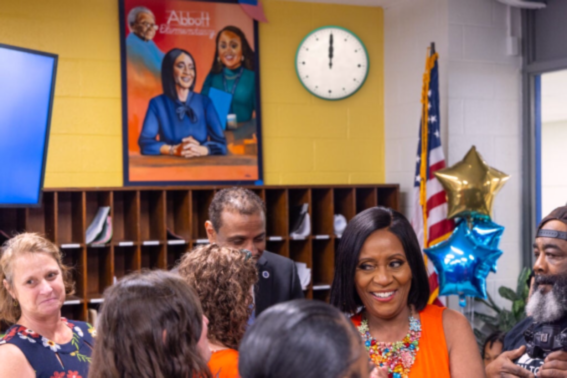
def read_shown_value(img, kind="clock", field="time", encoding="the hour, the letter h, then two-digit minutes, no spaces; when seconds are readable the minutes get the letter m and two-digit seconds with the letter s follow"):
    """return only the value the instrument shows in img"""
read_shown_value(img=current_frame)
12h00
